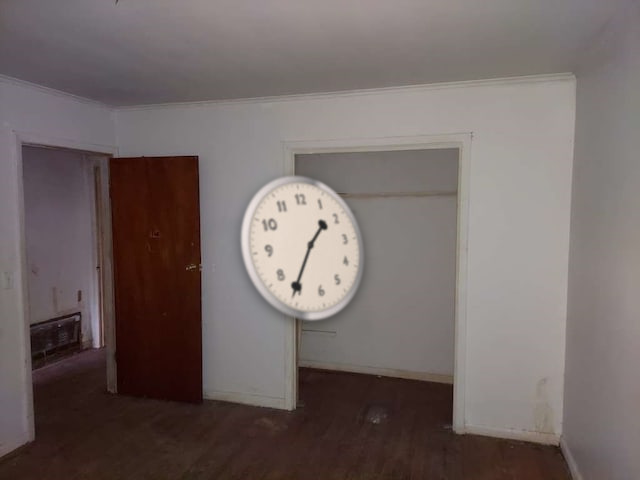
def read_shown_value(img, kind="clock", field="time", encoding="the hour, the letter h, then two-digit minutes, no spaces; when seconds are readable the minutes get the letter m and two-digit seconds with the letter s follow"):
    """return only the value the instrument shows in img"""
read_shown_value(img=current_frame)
1h36
